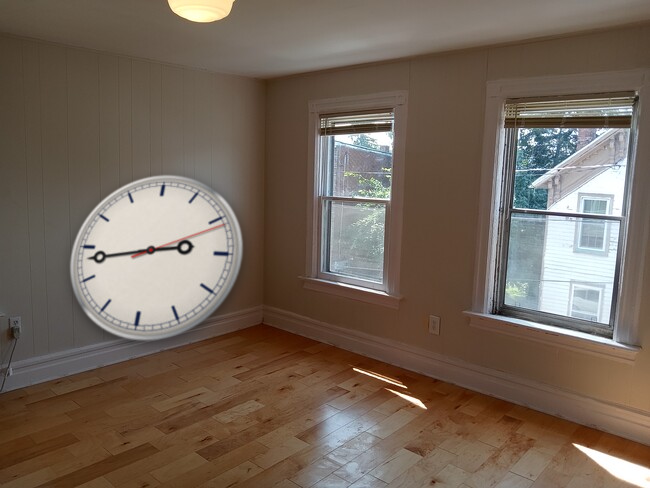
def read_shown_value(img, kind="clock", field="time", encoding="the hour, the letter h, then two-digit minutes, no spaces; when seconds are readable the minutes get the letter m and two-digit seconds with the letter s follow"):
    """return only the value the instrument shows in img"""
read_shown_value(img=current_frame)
2h43m11s
